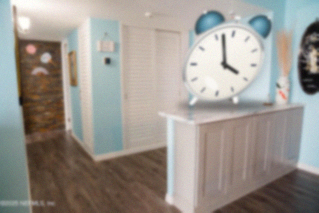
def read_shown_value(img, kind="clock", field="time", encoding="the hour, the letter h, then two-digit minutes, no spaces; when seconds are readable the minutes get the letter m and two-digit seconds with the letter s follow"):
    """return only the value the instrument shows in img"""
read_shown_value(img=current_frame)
3h57
